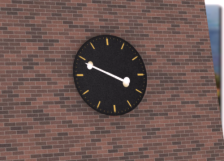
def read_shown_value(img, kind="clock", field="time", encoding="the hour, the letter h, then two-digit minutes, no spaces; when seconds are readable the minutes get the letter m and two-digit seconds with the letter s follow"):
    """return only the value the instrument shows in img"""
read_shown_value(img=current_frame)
3h49
